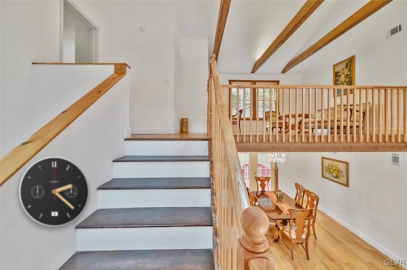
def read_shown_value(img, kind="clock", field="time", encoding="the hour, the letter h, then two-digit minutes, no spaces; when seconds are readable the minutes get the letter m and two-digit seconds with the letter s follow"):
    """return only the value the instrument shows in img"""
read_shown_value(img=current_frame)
2h22
